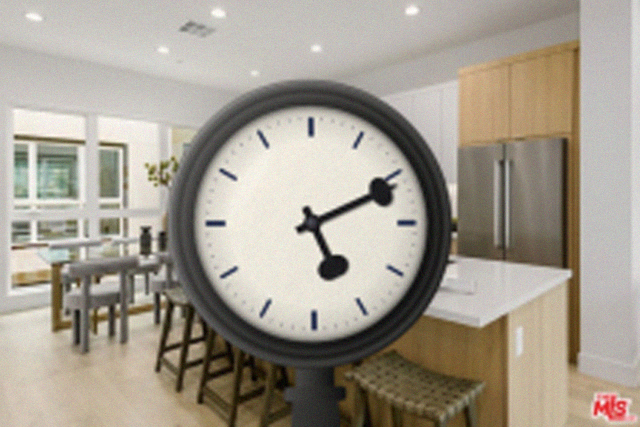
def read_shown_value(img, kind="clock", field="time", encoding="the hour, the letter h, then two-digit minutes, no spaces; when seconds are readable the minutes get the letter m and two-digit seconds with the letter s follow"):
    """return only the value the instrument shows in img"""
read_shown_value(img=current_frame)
5h11
